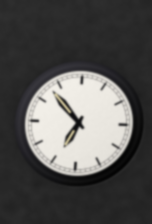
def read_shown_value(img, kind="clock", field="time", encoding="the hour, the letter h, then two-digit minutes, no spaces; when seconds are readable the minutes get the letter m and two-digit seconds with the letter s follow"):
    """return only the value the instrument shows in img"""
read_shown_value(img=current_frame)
6h53
